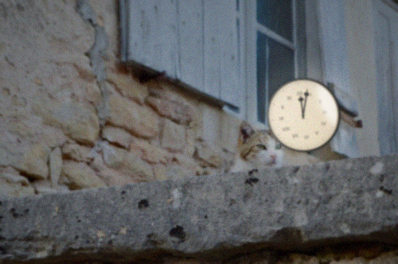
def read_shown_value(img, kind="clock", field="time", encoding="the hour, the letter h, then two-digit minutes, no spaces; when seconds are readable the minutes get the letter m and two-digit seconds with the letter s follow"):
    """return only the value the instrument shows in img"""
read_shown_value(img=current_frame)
12h03
